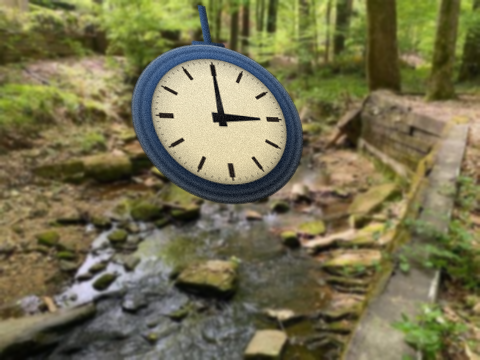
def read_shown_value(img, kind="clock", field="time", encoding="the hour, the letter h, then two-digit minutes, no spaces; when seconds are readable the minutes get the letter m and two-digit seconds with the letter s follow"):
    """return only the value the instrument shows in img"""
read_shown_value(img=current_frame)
3h00
